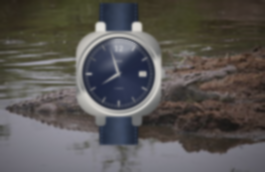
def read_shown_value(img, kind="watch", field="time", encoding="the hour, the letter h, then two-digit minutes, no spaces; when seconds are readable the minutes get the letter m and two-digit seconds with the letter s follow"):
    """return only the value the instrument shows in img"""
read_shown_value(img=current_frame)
7h57
